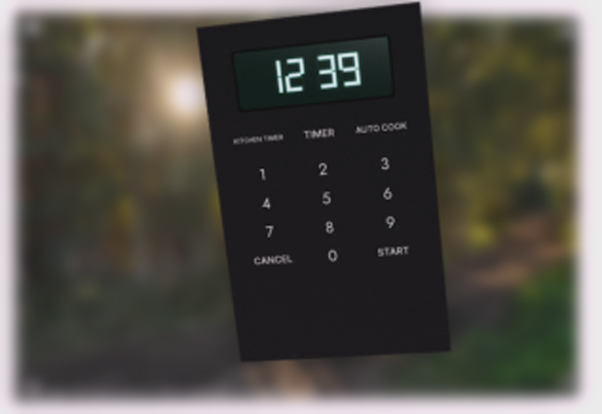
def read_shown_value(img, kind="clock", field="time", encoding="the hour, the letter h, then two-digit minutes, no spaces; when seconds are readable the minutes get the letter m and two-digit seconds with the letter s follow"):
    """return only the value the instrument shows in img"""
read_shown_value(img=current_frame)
12h39
